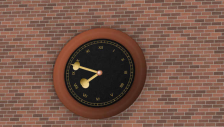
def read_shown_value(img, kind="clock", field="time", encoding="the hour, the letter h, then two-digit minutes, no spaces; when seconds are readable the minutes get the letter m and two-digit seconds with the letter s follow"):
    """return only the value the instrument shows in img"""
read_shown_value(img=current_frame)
7h48
